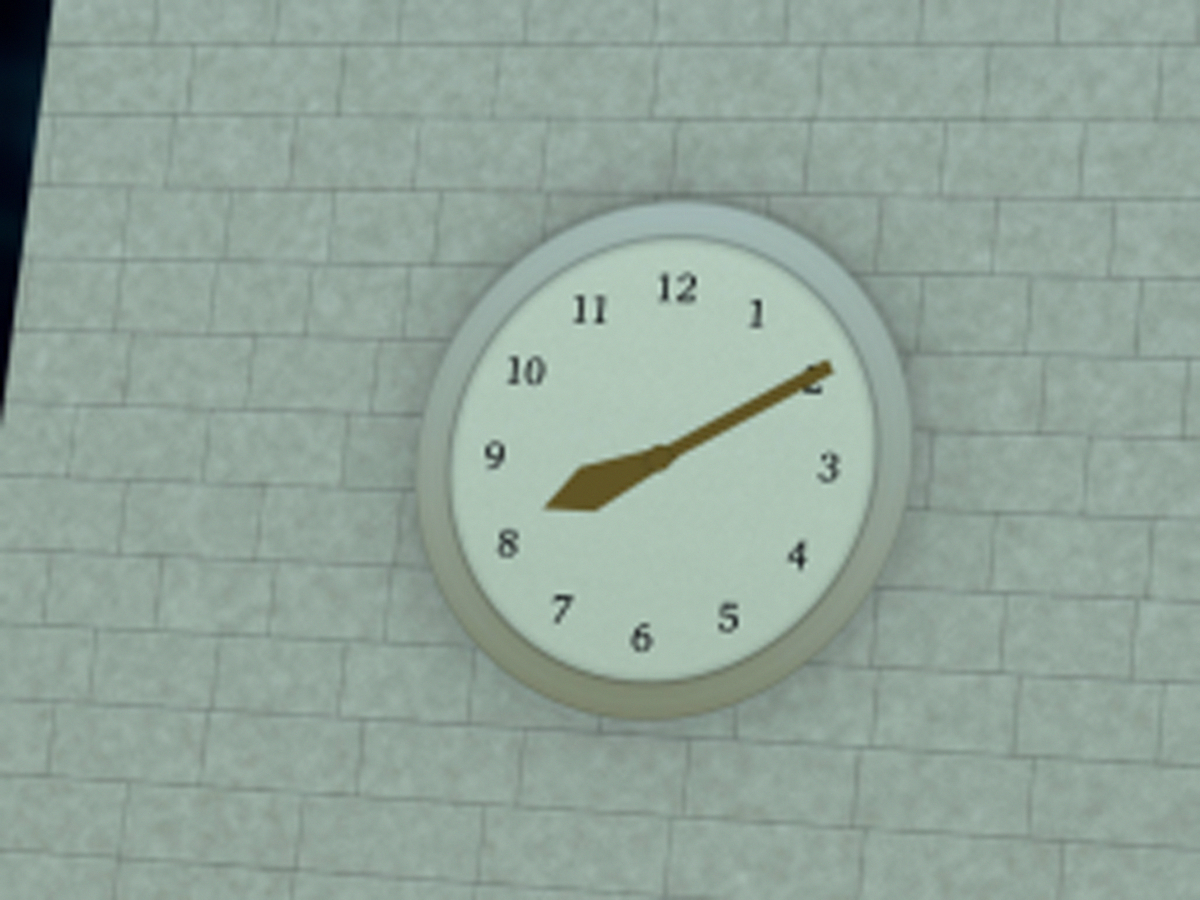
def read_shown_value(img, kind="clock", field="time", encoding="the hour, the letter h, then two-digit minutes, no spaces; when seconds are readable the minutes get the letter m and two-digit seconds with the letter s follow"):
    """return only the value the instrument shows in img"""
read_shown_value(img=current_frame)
8h10
